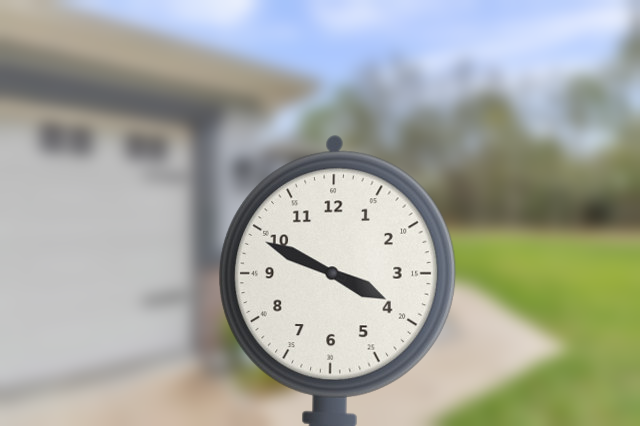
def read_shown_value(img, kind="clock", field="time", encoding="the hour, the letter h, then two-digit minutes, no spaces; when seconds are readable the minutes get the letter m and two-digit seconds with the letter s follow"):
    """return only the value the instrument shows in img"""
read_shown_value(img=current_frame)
3h49
